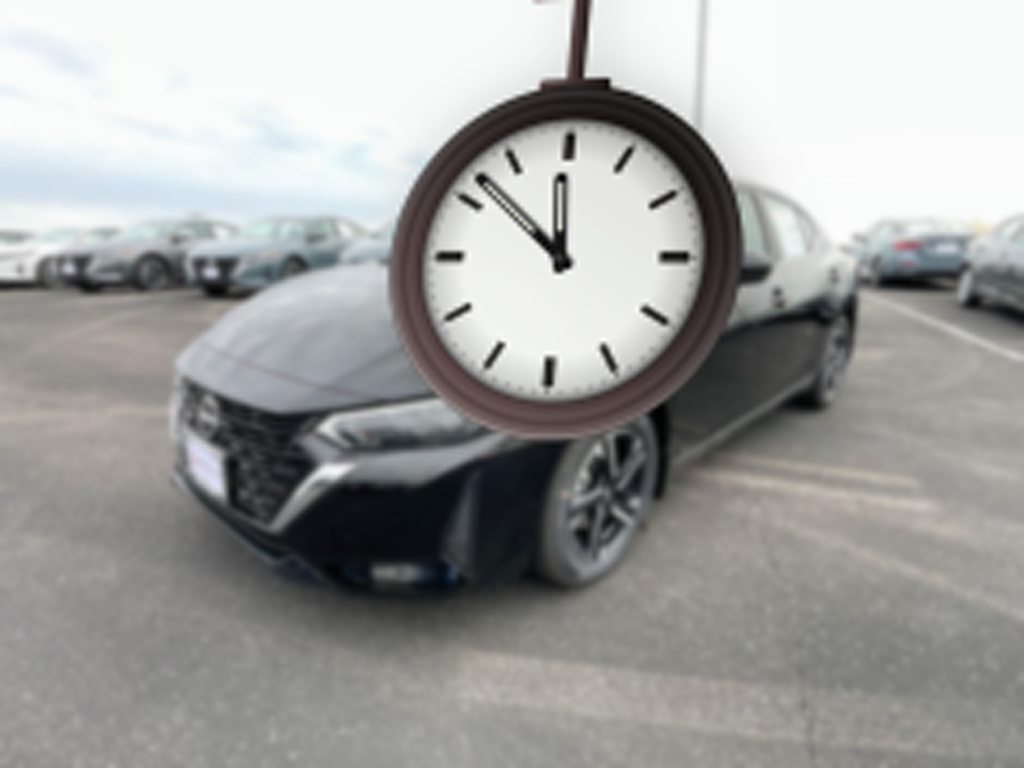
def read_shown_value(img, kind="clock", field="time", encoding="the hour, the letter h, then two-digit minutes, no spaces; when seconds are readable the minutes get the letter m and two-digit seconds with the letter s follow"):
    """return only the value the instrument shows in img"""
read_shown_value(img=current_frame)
11h52
